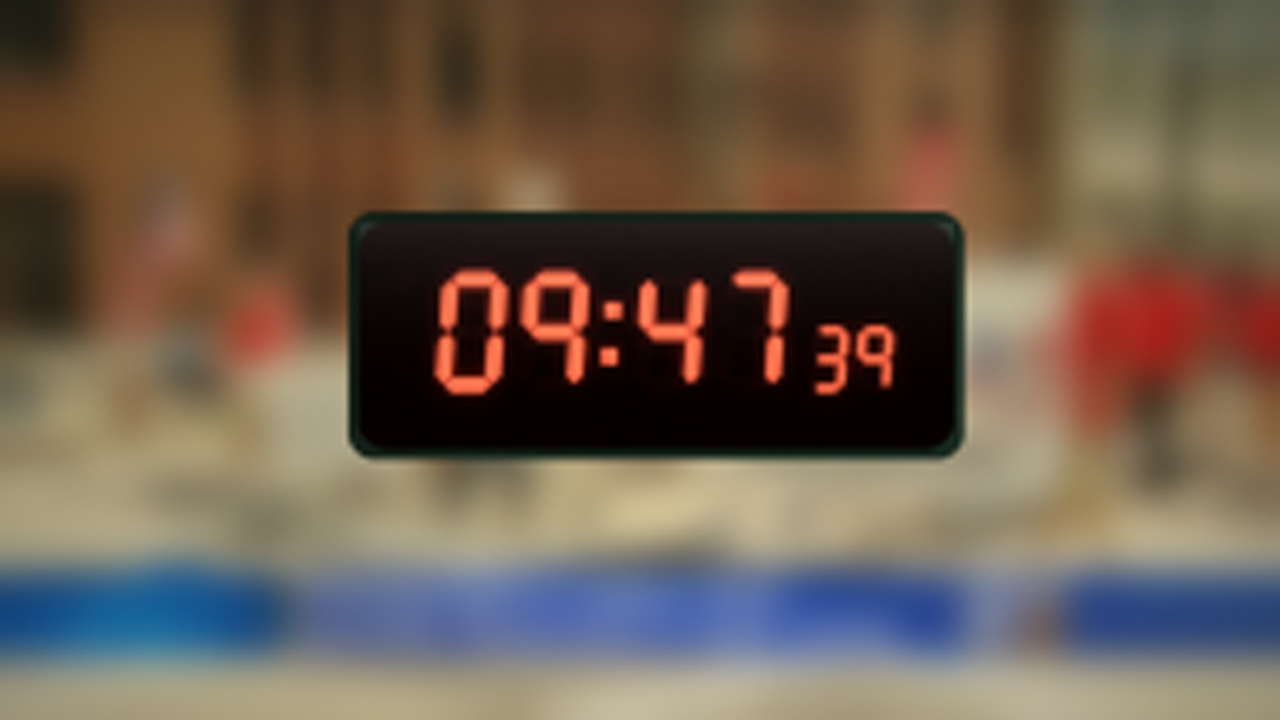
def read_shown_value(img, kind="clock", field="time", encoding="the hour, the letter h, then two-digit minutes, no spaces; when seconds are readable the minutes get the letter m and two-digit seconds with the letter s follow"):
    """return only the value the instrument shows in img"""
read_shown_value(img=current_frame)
9h47m39s
